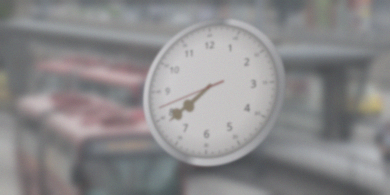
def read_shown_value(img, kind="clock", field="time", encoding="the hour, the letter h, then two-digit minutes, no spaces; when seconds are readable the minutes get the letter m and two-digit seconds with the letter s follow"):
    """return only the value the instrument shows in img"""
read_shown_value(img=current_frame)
7h38m42s
